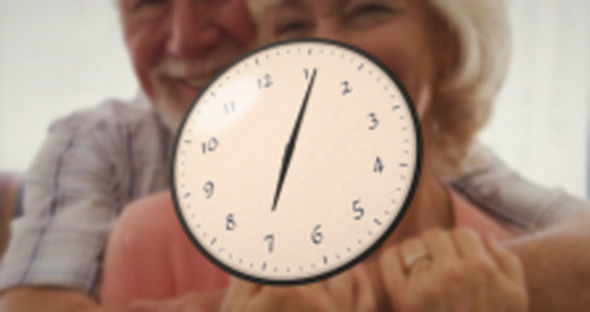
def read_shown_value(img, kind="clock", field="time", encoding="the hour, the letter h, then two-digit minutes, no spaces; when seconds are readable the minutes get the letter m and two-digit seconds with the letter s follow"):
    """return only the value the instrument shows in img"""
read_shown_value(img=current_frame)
7h06
